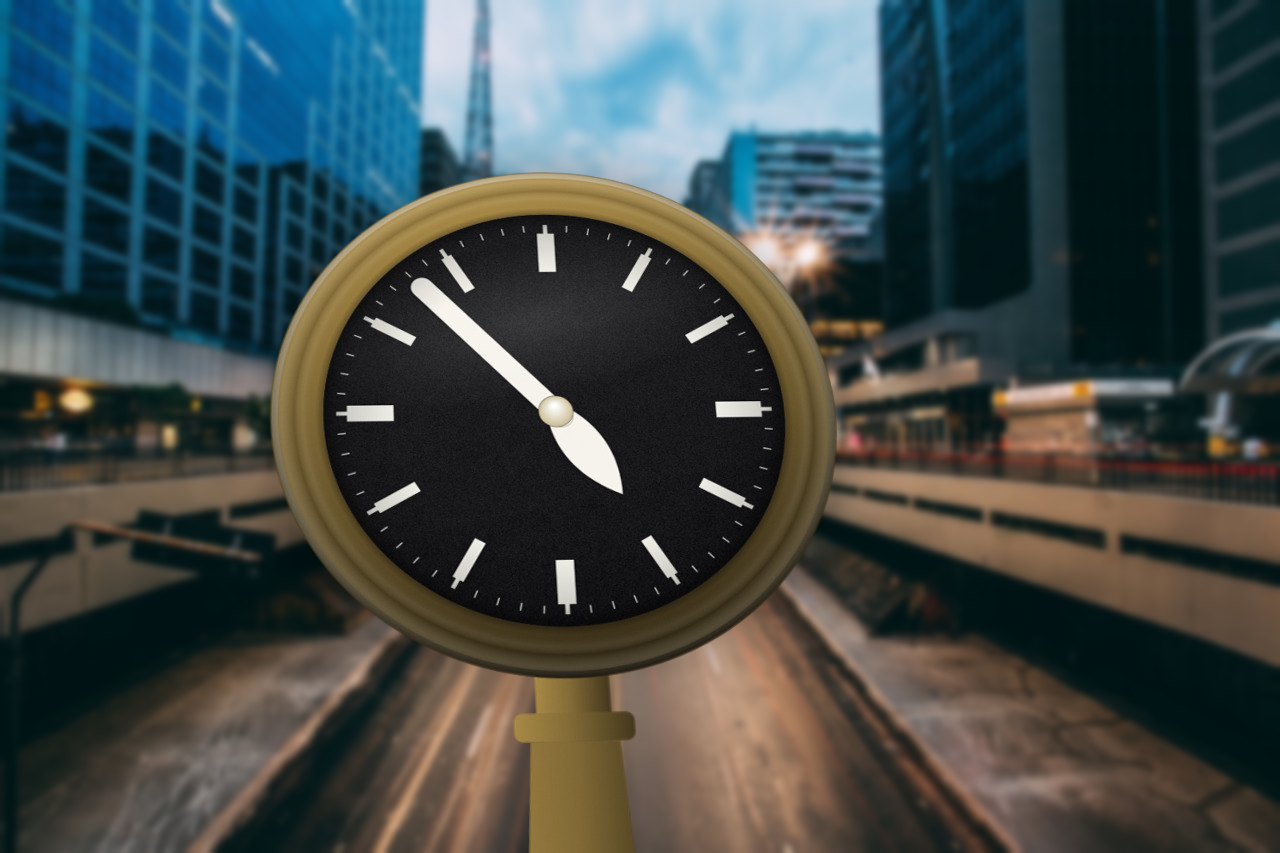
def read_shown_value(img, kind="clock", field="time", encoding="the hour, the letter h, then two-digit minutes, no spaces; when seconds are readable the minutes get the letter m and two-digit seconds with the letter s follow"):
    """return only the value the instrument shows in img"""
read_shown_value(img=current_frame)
4h53
